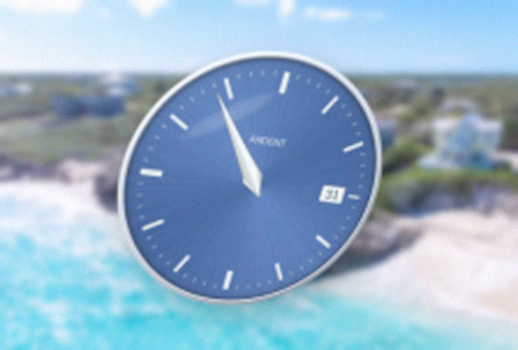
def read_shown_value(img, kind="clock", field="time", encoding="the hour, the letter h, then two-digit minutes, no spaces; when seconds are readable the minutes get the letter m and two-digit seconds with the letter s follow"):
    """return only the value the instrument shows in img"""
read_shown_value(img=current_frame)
10h54
